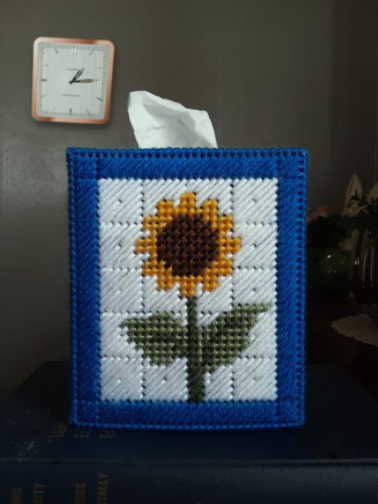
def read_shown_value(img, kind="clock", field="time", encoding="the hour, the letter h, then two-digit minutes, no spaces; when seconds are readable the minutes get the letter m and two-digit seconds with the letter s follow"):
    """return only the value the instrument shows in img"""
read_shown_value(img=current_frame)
1h14
